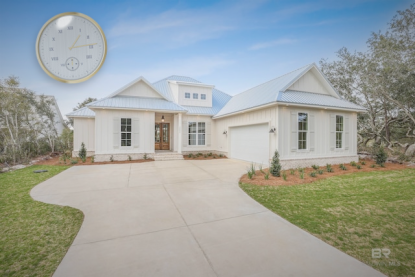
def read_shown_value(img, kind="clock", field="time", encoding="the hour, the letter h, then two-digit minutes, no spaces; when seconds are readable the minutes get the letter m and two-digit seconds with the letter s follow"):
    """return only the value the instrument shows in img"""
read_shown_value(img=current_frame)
1h14
